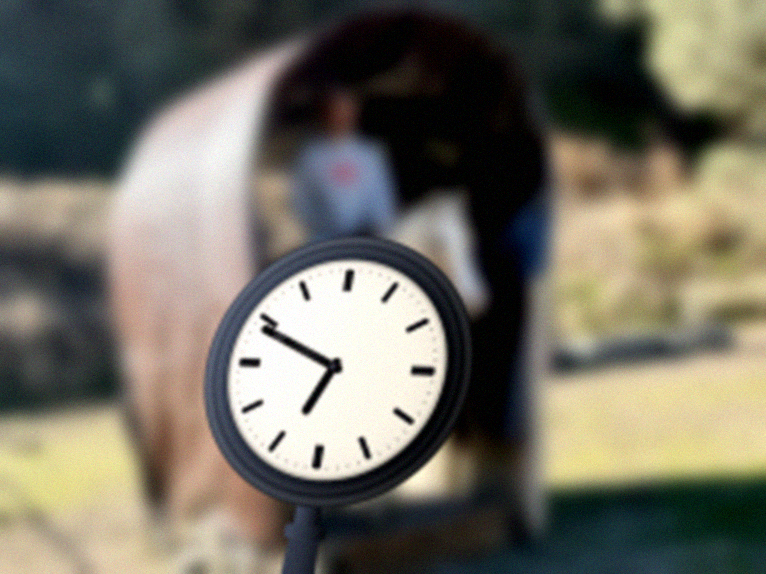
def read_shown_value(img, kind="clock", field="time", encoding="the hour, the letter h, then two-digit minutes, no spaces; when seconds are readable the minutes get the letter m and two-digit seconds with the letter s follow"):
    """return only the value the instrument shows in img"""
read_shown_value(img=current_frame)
6h49
